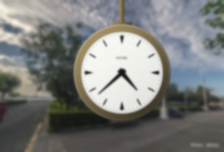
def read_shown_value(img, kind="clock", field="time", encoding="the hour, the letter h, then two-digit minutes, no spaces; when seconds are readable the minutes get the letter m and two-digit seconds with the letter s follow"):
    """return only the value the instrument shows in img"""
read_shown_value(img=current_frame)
4h38
